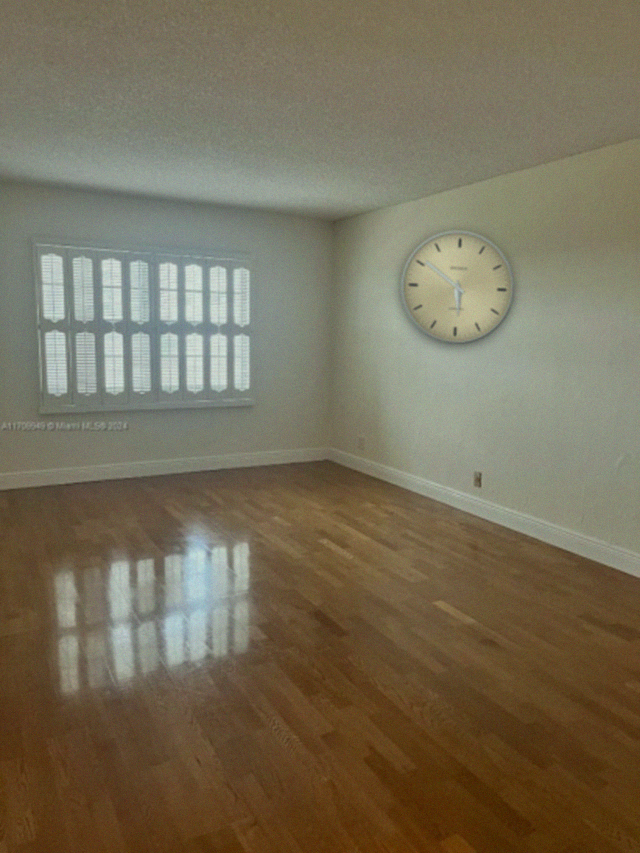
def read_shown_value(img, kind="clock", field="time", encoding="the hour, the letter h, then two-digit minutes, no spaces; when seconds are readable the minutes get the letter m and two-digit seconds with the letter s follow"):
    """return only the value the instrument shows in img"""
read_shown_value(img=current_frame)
5h51
